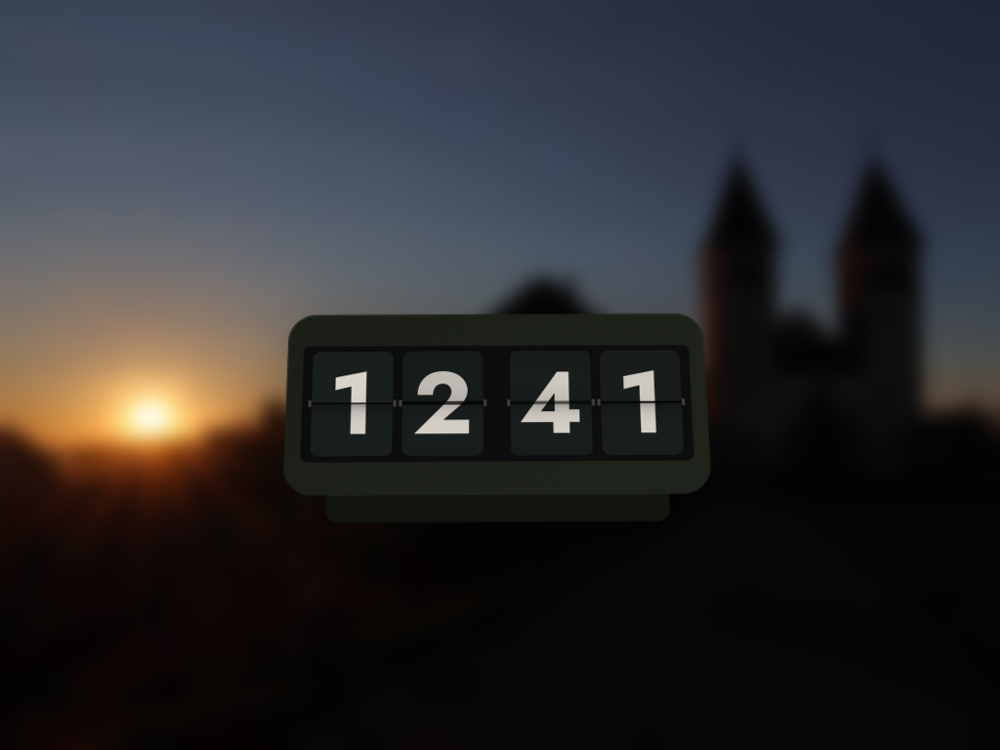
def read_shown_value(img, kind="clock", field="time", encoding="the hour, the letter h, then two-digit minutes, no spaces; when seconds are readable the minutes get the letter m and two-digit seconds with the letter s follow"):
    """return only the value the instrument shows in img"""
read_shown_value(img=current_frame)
12h41
